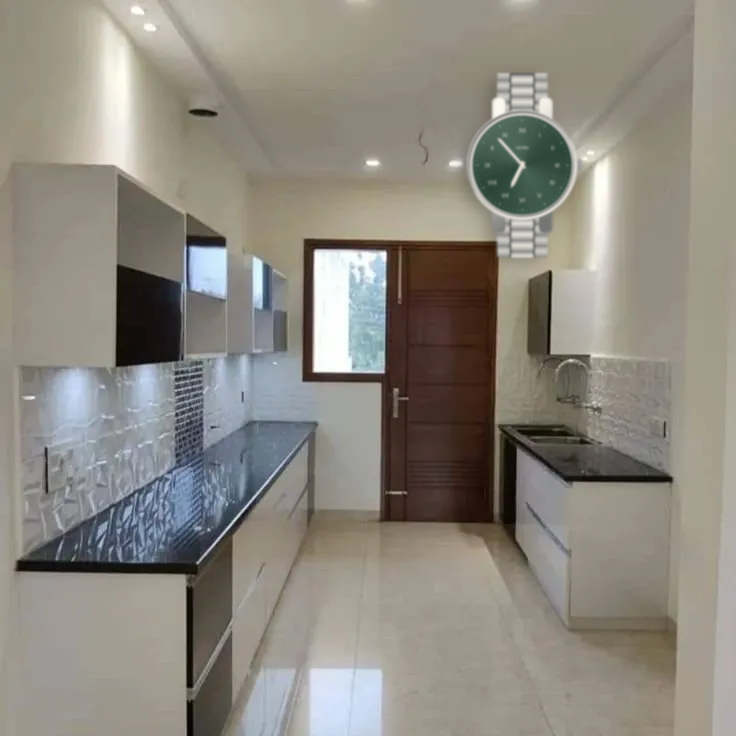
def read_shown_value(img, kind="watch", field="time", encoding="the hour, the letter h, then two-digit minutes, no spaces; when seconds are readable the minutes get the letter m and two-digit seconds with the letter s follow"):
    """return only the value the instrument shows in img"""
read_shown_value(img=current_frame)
6h53
